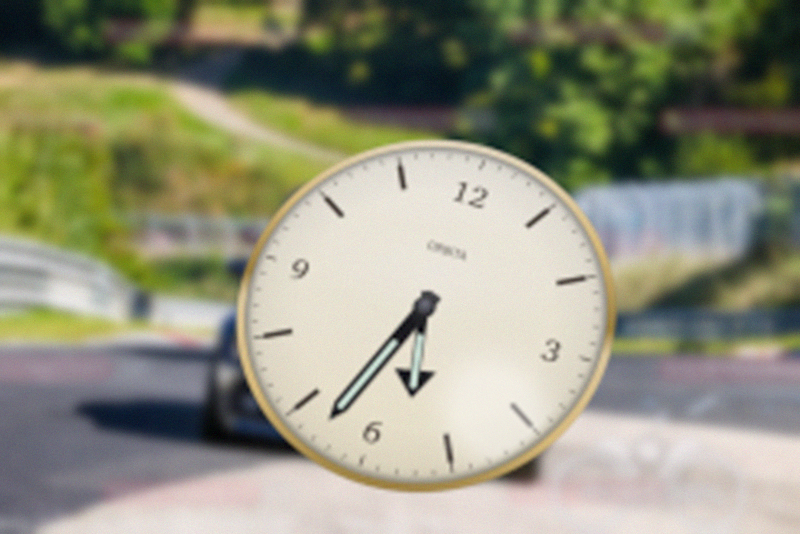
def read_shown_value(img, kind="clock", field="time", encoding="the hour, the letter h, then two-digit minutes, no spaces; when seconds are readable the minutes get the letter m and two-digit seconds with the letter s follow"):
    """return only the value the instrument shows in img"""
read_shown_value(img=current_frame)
5h33
